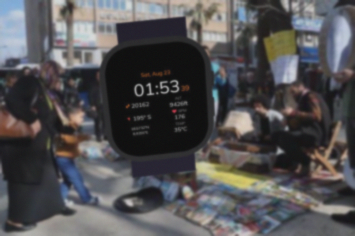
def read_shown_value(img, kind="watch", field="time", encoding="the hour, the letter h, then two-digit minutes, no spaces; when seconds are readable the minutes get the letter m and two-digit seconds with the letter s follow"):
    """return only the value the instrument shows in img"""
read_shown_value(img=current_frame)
1h53
